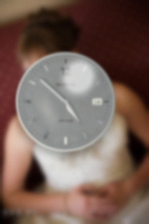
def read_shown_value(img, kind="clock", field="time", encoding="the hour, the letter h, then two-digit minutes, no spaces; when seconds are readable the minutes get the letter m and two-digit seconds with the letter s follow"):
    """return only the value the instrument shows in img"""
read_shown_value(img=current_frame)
4h52
